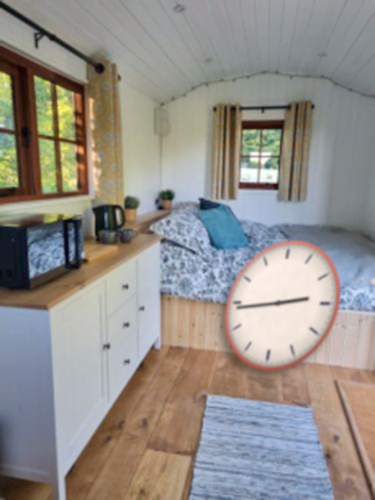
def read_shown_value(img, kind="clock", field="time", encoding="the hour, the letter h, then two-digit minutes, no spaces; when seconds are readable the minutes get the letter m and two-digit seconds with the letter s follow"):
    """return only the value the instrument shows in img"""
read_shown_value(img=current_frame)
2h44
